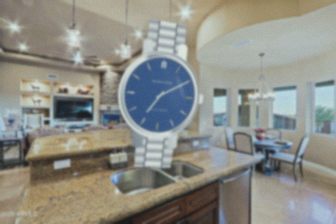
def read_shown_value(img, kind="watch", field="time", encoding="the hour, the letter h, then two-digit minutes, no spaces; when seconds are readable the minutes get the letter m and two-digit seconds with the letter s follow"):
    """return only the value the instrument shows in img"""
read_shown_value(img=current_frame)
7h10
